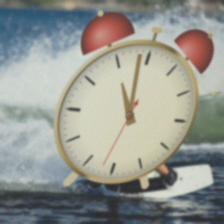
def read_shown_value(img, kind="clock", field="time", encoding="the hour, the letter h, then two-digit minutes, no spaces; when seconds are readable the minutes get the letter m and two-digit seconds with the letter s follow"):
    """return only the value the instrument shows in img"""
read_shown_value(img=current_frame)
10h58m32s
